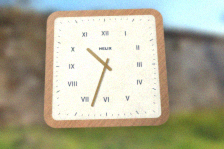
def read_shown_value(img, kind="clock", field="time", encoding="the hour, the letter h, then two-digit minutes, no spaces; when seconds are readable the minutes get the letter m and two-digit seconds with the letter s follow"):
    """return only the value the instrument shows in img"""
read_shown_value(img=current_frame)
10h33
